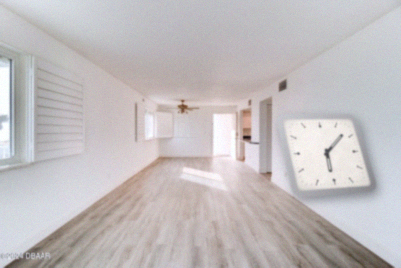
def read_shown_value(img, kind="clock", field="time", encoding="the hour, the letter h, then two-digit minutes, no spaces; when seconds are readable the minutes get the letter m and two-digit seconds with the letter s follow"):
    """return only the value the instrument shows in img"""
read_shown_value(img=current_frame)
6h08
